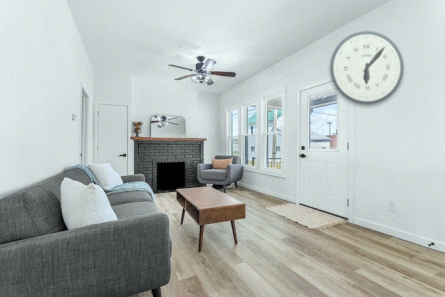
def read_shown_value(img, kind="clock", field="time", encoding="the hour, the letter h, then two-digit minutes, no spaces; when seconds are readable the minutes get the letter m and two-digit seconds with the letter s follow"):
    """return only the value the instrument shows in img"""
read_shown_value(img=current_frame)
6h07
